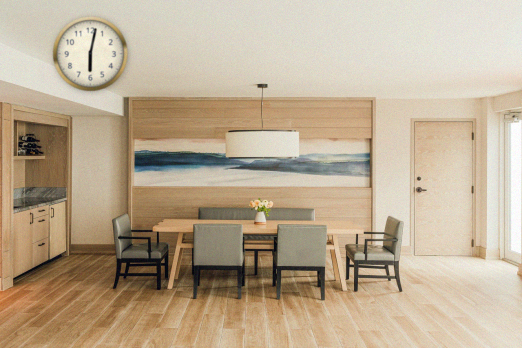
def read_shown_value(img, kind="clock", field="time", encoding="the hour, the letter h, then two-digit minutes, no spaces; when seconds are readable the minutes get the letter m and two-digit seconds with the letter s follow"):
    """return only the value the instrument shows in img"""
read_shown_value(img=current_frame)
6h02
